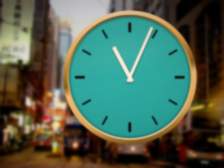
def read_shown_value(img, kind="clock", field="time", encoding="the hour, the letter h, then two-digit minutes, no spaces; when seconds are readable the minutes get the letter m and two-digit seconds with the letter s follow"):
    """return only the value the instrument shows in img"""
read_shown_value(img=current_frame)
11h04
